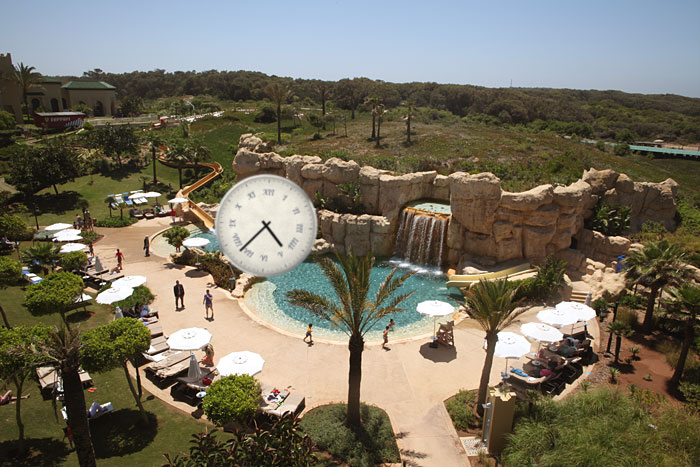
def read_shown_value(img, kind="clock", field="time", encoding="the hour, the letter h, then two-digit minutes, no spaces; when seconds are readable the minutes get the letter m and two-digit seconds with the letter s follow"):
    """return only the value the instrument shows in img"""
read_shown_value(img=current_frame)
4h37
